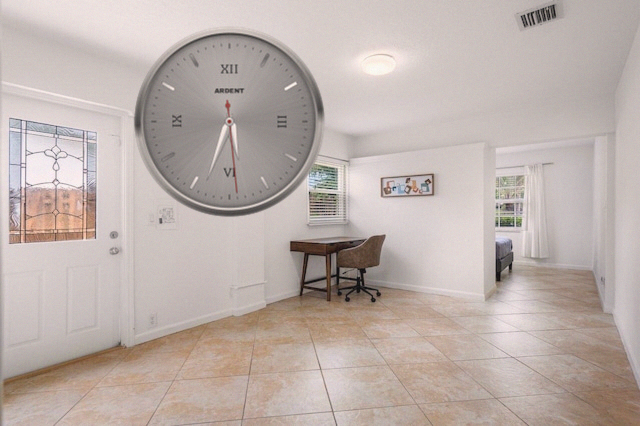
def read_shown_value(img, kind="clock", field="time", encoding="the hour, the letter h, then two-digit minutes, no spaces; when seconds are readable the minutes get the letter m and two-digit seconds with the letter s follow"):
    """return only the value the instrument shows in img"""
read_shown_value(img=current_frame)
5h33m29s
